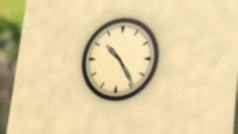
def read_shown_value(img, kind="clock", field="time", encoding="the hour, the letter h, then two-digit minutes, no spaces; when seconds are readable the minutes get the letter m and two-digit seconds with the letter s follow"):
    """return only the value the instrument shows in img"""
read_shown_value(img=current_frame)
10h24
